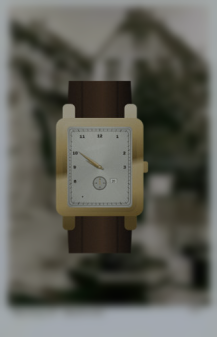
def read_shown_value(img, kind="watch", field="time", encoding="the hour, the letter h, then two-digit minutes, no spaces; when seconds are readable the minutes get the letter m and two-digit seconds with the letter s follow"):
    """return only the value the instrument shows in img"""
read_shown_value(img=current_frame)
9h51
